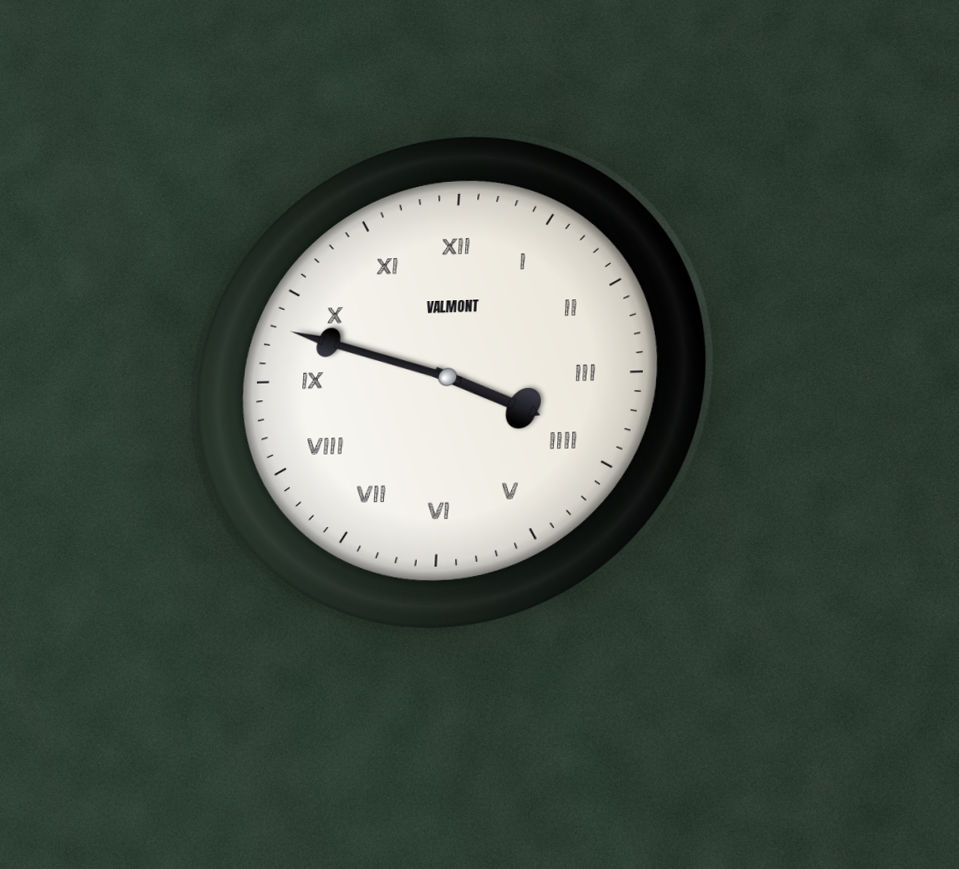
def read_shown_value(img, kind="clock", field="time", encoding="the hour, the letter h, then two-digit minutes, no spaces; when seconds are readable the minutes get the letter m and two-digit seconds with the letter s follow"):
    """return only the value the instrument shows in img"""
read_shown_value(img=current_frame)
3h48
